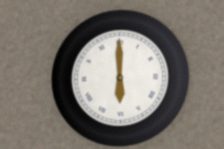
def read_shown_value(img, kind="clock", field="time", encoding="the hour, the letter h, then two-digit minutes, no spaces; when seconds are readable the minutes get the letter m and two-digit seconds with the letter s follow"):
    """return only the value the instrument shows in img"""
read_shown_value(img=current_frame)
6h00
